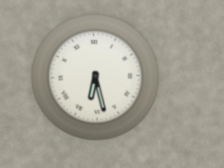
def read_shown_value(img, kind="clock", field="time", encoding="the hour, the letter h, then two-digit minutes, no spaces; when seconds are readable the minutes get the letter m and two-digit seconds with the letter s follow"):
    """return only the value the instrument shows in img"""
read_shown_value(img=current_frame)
6h28
